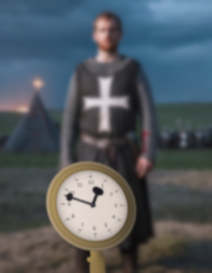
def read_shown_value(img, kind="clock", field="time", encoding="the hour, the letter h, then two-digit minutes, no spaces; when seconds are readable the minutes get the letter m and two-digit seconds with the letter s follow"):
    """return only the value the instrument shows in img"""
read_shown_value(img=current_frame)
12h48
